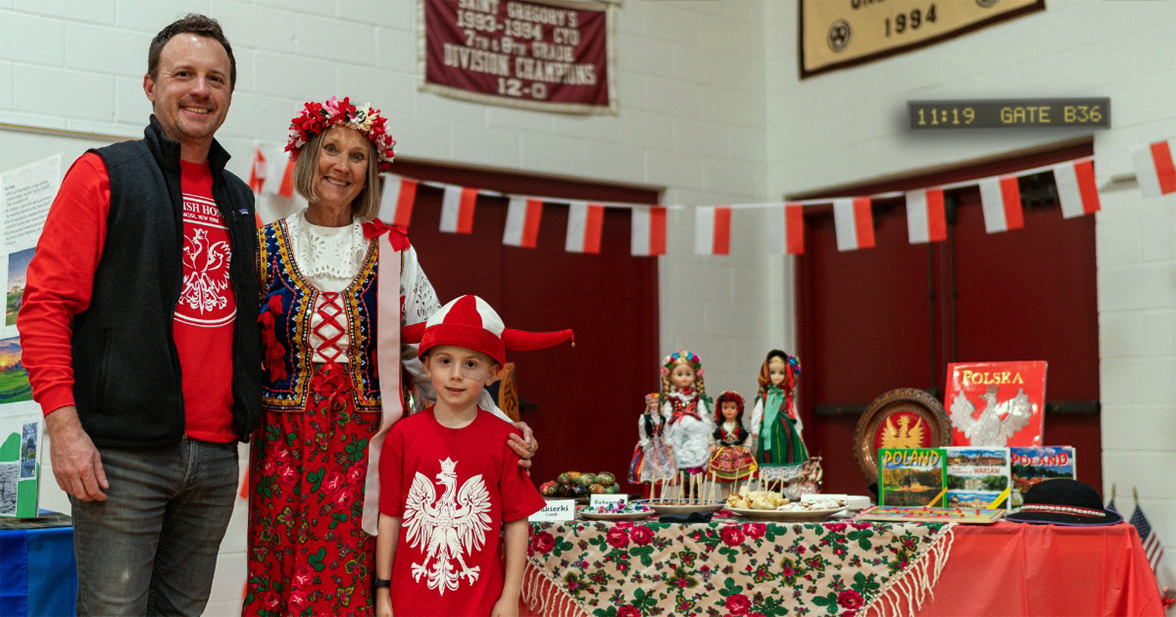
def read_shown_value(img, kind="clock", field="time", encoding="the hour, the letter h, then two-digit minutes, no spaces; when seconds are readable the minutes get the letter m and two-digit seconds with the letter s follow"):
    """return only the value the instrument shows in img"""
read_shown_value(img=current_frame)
11h19
